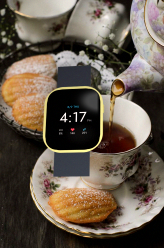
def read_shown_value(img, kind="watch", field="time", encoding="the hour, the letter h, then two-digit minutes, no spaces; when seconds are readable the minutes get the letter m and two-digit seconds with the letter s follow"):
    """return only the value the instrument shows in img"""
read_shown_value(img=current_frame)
4h17
